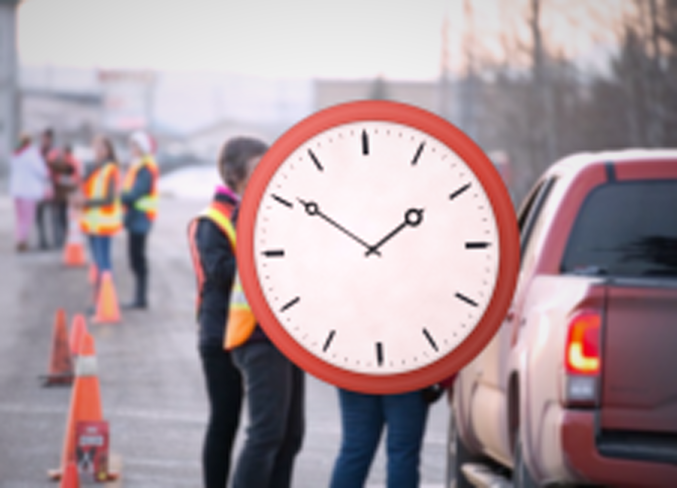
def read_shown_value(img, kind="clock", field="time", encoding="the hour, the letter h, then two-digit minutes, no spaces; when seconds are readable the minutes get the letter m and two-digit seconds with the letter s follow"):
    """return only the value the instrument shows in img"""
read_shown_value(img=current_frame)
1h51
